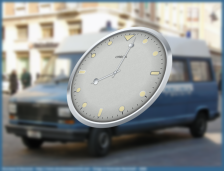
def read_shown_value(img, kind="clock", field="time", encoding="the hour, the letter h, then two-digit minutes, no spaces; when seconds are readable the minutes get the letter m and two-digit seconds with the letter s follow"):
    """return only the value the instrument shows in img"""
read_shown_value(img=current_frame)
8h02
